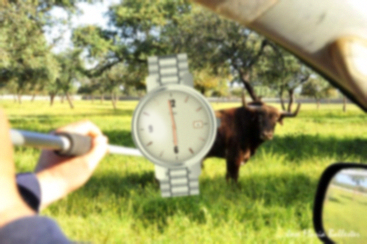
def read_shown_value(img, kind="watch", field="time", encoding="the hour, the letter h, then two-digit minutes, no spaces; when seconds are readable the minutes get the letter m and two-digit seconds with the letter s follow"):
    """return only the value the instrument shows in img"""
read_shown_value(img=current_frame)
5h59
